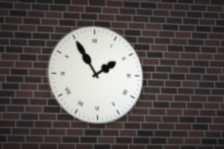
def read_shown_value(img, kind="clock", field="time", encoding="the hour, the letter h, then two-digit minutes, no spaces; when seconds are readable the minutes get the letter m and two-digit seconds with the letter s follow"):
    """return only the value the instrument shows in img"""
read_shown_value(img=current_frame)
1h55
